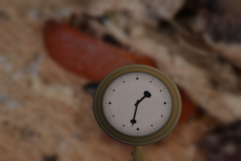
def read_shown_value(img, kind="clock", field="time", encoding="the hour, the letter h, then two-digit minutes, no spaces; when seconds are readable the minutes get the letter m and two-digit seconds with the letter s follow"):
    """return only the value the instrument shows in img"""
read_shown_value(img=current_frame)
1h32
